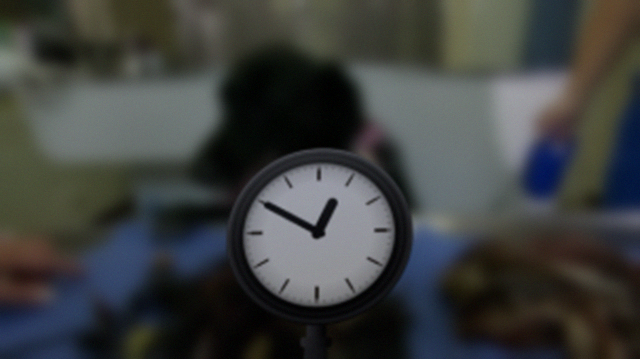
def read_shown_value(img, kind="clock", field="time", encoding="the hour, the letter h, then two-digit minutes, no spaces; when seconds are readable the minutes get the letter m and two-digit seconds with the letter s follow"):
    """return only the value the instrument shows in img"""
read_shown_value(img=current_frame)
12h50
